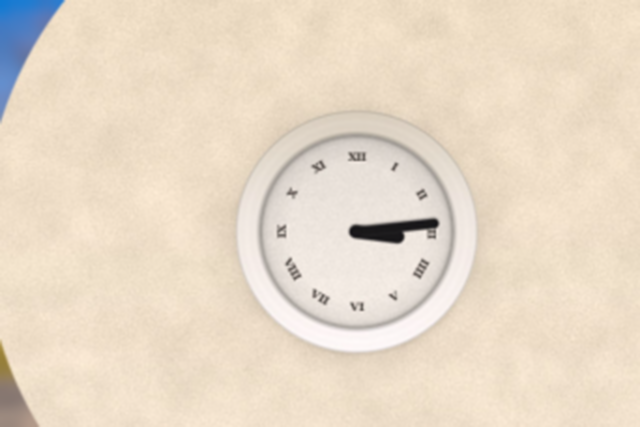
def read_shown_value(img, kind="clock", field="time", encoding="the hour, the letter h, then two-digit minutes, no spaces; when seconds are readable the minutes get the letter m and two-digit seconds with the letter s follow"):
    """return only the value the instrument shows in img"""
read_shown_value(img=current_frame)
3h14
